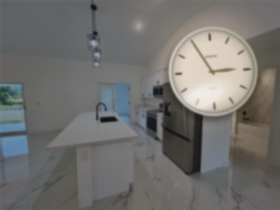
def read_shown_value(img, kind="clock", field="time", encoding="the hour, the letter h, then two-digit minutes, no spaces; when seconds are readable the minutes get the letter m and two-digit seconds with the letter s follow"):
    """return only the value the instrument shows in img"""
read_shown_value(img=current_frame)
2h55
